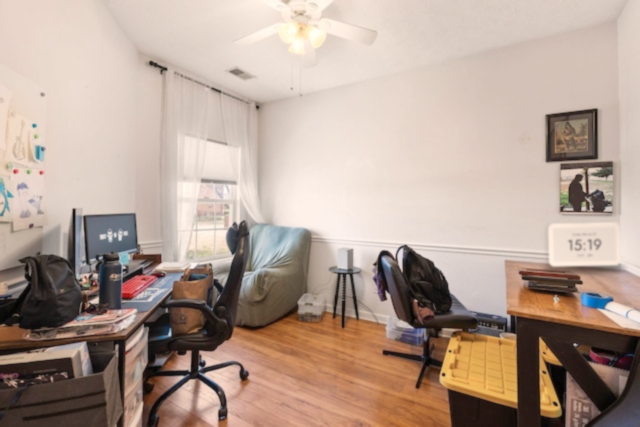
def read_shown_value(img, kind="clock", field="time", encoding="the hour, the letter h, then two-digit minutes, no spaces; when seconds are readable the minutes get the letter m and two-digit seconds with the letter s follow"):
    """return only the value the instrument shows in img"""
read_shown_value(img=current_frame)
15h19
